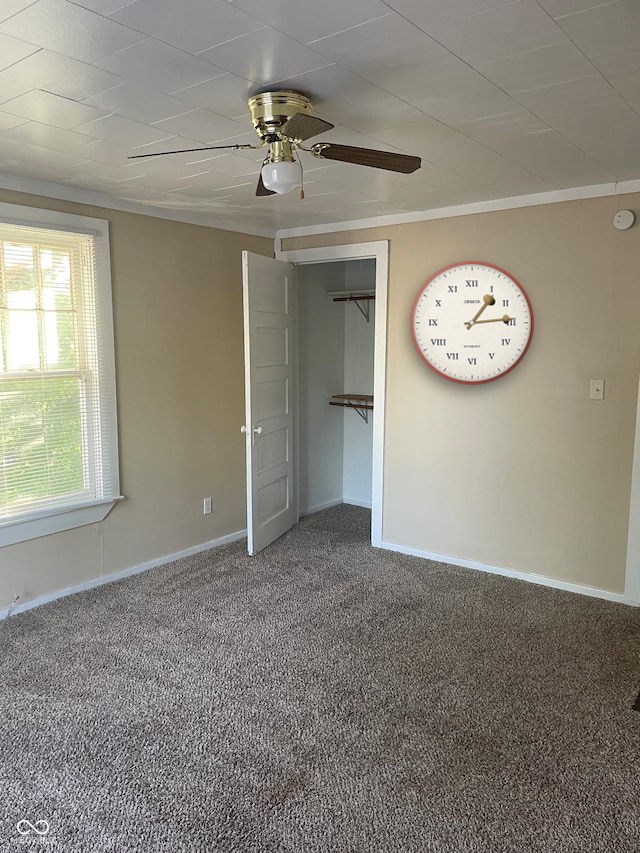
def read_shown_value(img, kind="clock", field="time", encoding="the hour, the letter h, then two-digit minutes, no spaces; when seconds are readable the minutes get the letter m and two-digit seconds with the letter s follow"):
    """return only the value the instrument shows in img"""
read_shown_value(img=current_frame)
1h14
